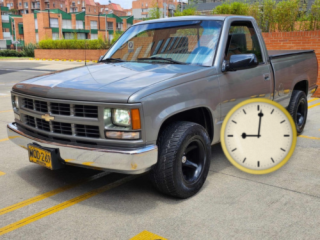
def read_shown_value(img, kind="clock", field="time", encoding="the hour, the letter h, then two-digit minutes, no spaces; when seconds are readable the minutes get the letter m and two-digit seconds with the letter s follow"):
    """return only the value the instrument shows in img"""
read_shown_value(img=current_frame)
9h01
